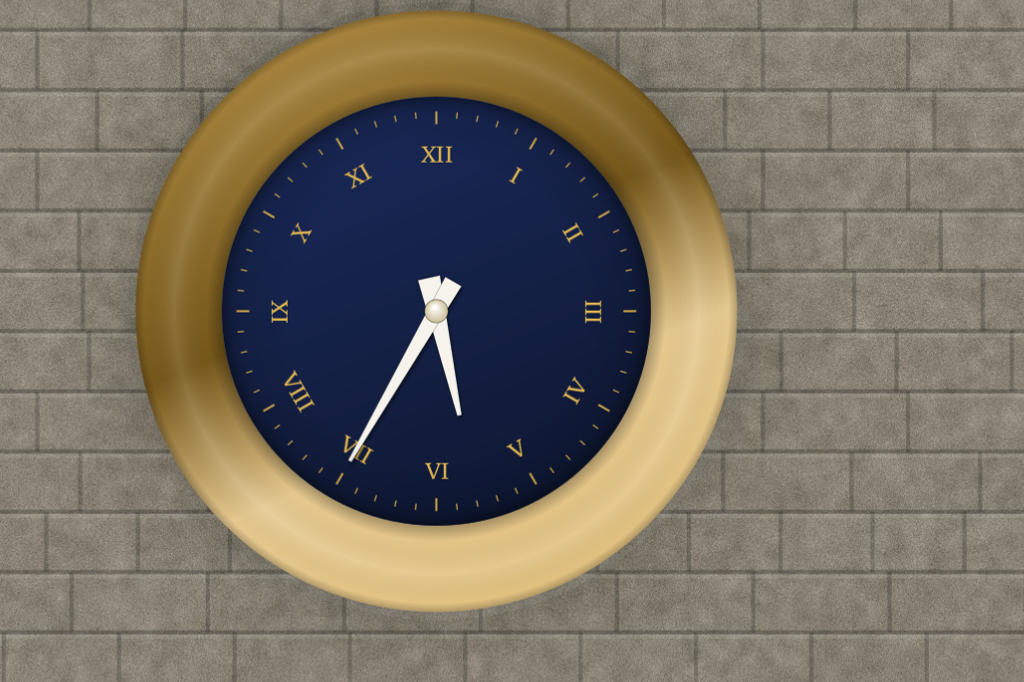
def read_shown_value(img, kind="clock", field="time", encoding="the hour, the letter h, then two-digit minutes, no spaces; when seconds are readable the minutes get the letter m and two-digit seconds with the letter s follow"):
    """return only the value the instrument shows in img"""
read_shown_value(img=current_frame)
5h35
